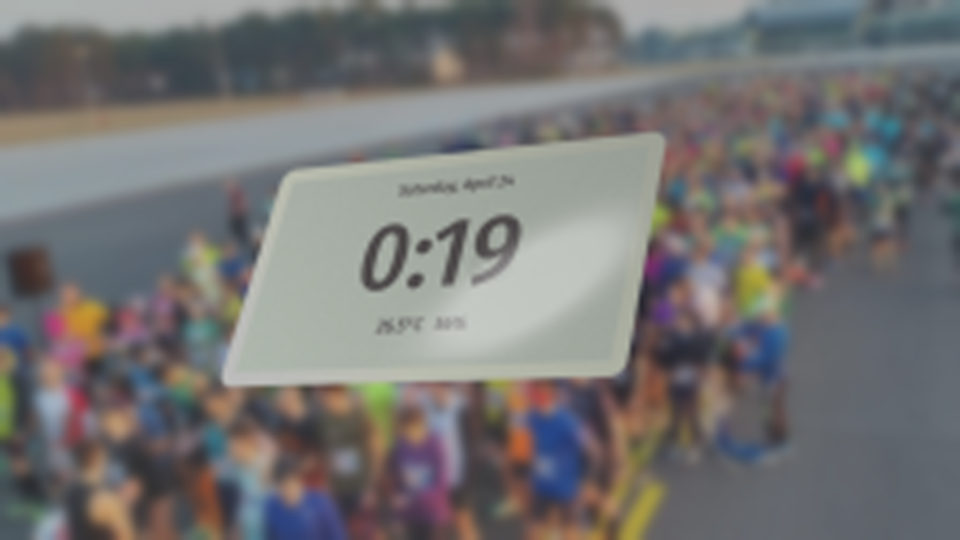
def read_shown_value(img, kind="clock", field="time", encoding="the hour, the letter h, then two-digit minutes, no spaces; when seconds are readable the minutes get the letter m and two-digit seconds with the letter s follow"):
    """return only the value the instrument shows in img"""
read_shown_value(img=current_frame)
0h19
